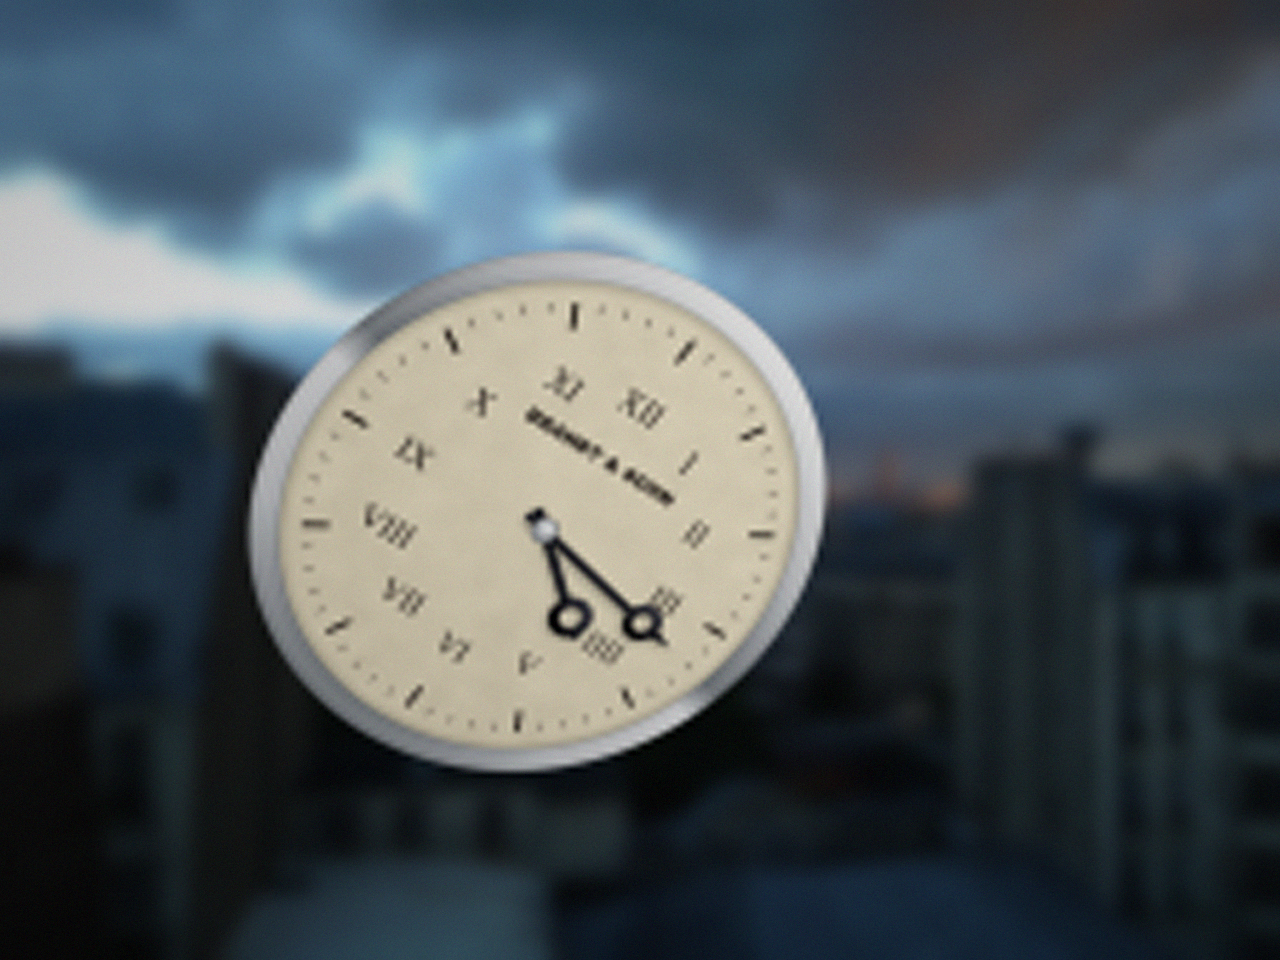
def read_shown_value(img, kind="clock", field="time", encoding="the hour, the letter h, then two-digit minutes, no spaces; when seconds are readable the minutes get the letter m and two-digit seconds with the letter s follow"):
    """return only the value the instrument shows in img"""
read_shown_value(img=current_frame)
4h17
